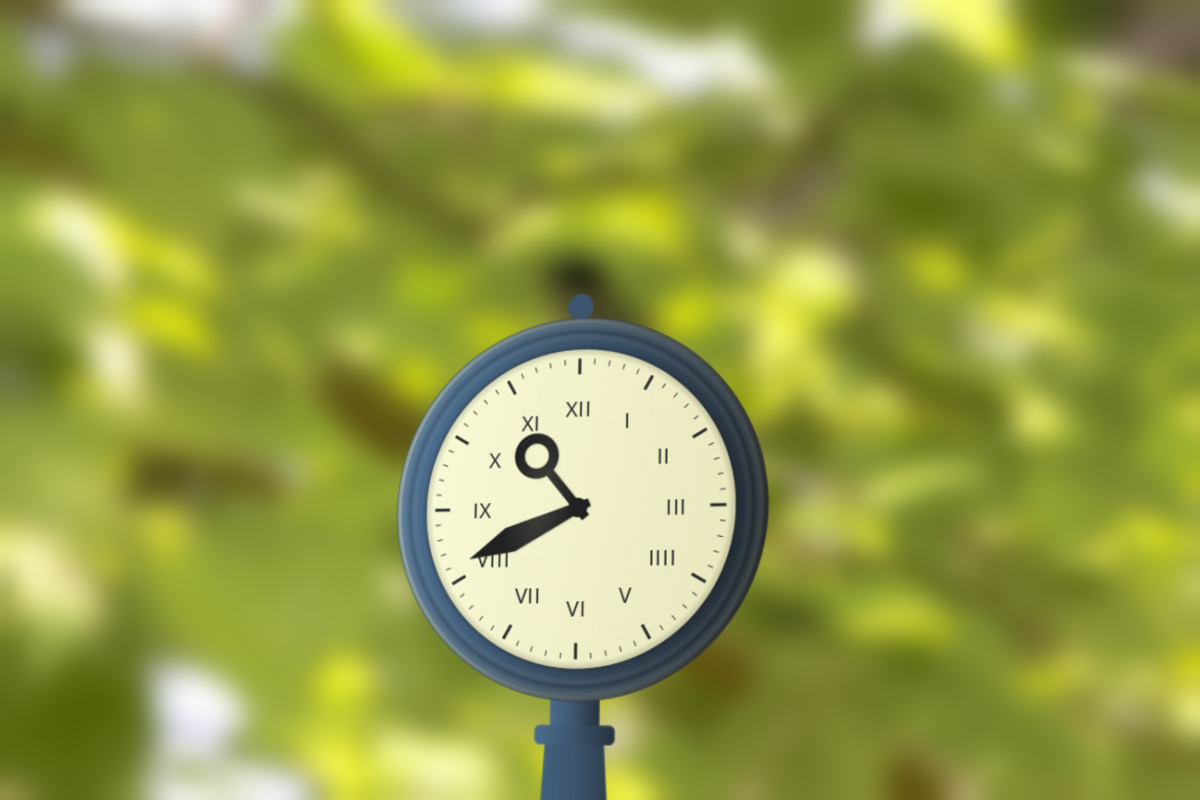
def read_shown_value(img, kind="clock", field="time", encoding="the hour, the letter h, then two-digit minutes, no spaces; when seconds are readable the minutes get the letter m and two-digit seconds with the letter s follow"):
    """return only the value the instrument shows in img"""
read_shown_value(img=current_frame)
10h41
